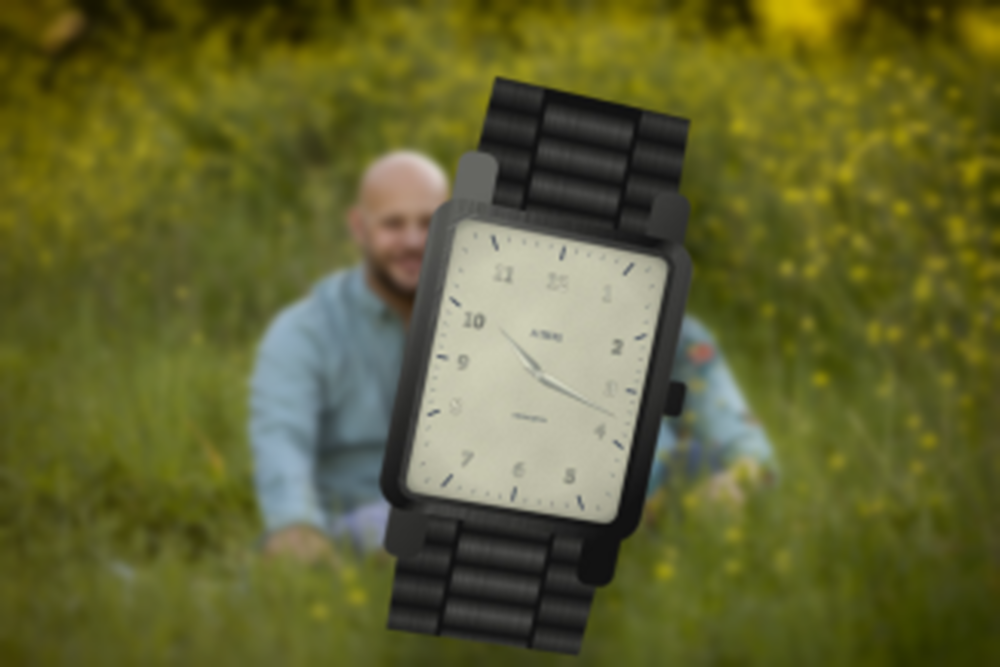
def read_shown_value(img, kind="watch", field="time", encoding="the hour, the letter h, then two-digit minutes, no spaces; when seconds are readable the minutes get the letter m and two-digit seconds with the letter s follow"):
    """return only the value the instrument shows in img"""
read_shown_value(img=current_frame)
10h18
